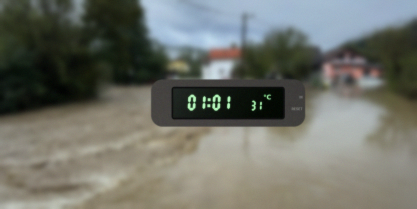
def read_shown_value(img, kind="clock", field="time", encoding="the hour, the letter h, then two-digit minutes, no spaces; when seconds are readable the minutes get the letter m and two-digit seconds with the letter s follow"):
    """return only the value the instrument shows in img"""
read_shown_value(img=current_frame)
1h01
